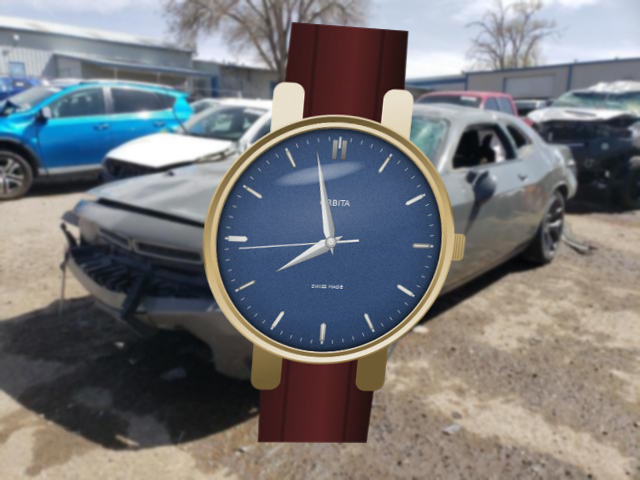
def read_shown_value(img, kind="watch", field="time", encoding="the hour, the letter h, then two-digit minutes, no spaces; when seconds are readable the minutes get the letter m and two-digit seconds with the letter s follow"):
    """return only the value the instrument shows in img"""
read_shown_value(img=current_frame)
7h57m44s
